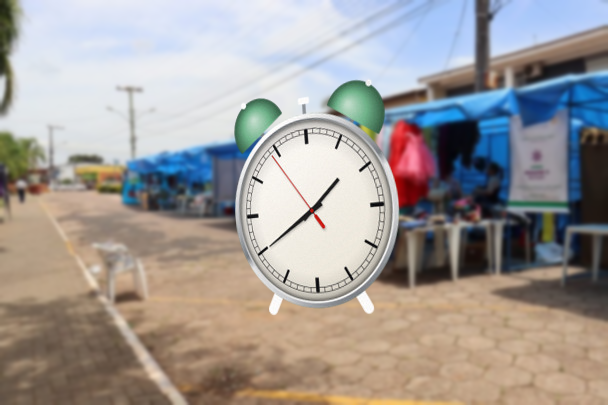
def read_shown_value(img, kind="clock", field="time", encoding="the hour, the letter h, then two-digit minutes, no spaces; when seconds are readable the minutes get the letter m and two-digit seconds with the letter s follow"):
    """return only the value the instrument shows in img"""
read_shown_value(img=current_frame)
1h39m54s
